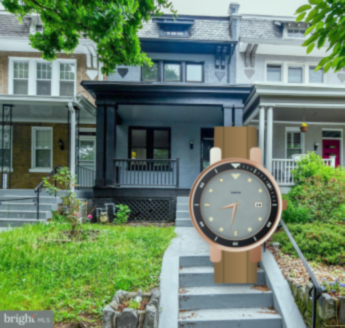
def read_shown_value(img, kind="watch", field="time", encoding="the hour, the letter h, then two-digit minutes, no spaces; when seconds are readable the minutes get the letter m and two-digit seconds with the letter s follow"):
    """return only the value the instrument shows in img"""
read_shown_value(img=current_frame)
8h32
